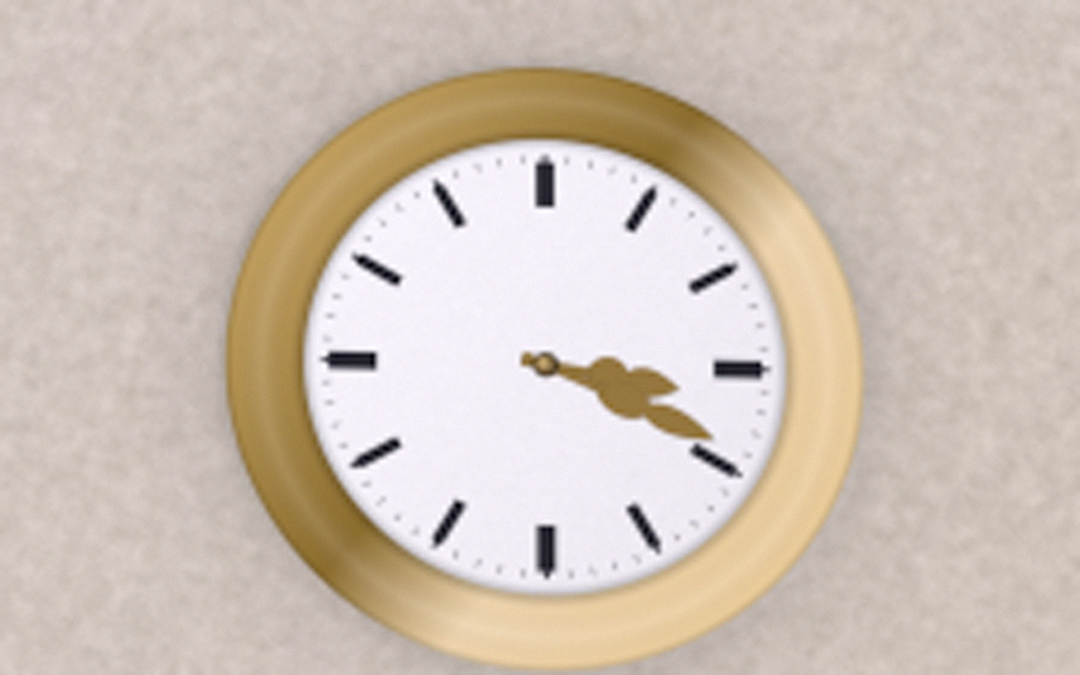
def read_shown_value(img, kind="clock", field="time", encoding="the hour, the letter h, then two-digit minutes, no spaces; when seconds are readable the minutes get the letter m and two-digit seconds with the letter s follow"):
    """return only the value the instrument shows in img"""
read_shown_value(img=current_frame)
3h19
